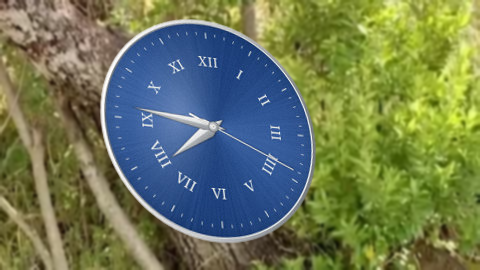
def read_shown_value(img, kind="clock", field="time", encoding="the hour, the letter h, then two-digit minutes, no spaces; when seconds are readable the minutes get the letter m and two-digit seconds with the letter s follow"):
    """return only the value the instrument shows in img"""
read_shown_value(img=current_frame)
7h46m19s
